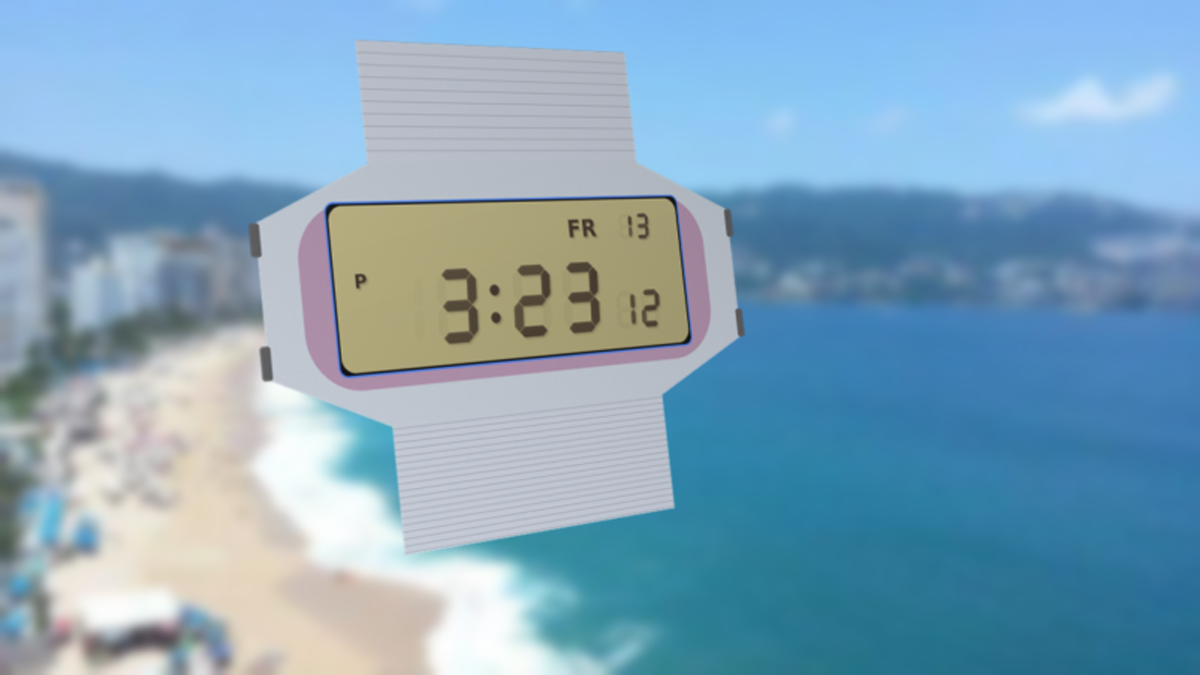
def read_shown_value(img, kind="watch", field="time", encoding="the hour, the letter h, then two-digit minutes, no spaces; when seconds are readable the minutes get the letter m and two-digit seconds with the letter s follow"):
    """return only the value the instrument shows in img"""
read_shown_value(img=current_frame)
3h23m12s
